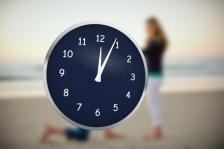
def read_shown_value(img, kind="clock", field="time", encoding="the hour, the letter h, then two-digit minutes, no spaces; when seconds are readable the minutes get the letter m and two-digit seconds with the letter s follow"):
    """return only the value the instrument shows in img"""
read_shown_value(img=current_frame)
12h04
